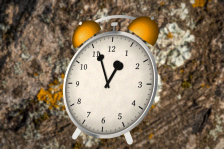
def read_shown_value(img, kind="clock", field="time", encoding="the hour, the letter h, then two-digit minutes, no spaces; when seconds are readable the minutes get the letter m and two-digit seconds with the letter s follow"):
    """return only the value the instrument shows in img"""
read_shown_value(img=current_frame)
12h56
